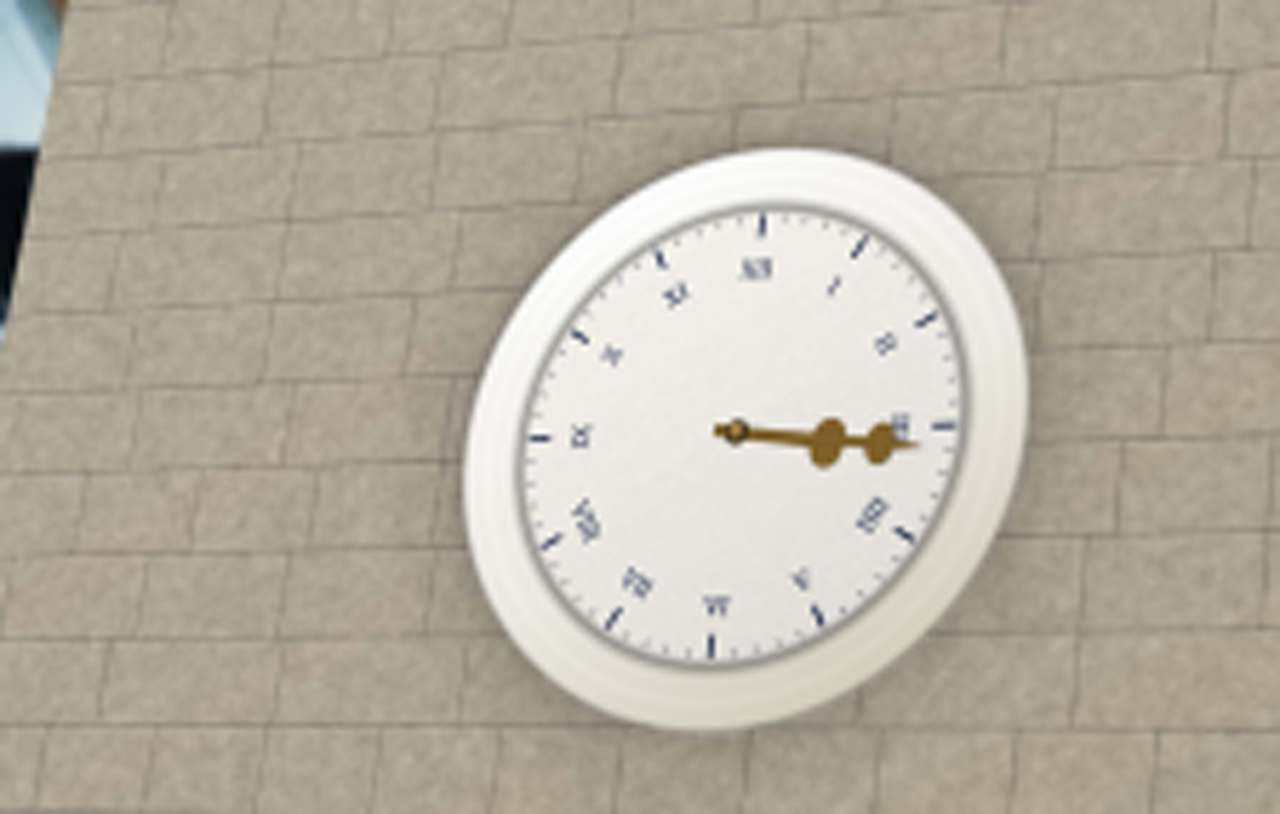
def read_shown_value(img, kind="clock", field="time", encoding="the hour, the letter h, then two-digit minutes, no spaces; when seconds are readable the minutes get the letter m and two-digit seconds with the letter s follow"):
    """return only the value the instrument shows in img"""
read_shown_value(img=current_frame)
3h16
